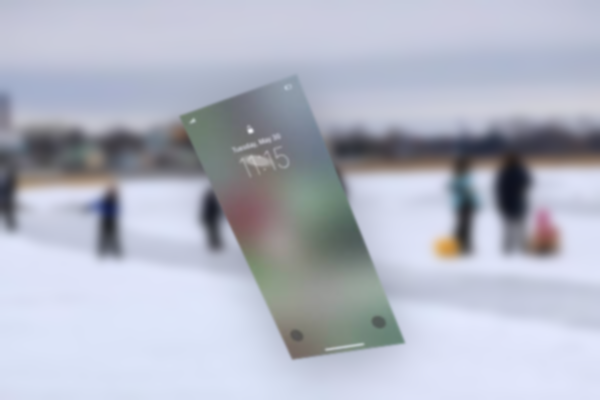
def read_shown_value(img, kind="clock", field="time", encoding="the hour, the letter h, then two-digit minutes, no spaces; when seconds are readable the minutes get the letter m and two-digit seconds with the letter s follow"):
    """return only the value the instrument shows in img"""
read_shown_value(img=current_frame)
11h15
